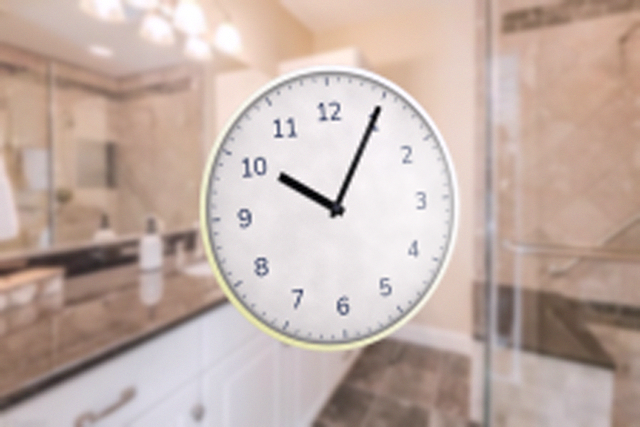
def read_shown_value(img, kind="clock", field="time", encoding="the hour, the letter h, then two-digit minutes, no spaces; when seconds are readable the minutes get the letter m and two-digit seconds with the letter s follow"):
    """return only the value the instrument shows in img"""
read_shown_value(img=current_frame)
10h05
